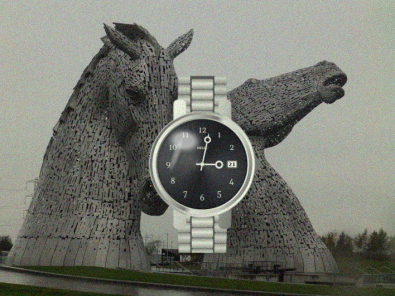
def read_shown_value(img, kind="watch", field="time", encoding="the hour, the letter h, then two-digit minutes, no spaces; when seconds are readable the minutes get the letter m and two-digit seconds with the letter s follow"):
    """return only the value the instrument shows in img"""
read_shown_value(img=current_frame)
3h02
